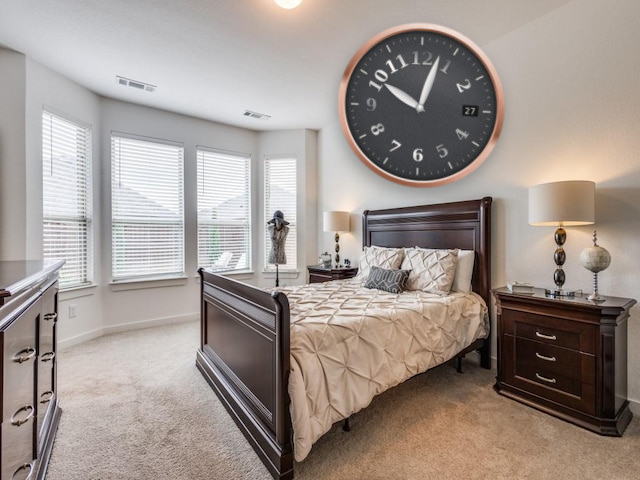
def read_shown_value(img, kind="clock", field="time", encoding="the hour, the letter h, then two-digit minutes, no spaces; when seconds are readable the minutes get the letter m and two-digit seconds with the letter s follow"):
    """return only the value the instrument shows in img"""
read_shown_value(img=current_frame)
10h03
